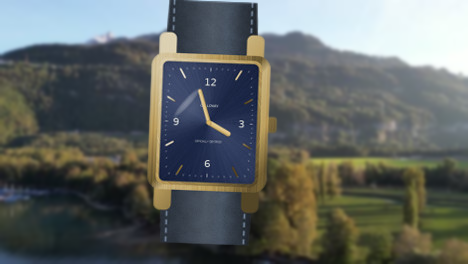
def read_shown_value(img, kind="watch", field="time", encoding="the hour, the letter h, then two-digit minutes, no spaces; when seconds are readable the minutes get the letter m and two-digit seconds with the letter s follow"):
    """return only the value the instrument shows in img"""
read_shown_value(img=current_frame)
3h57
